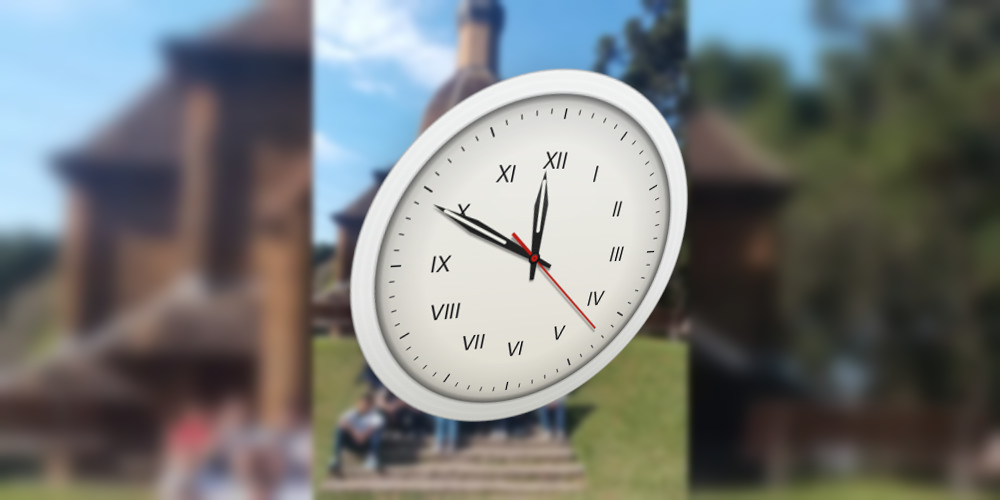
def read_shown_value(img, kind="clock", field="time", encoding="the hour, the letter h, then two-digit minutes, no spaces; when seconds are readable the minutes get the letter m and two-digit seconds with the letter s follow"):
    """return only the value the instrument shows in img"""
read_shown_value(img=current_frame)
11h49m22s
